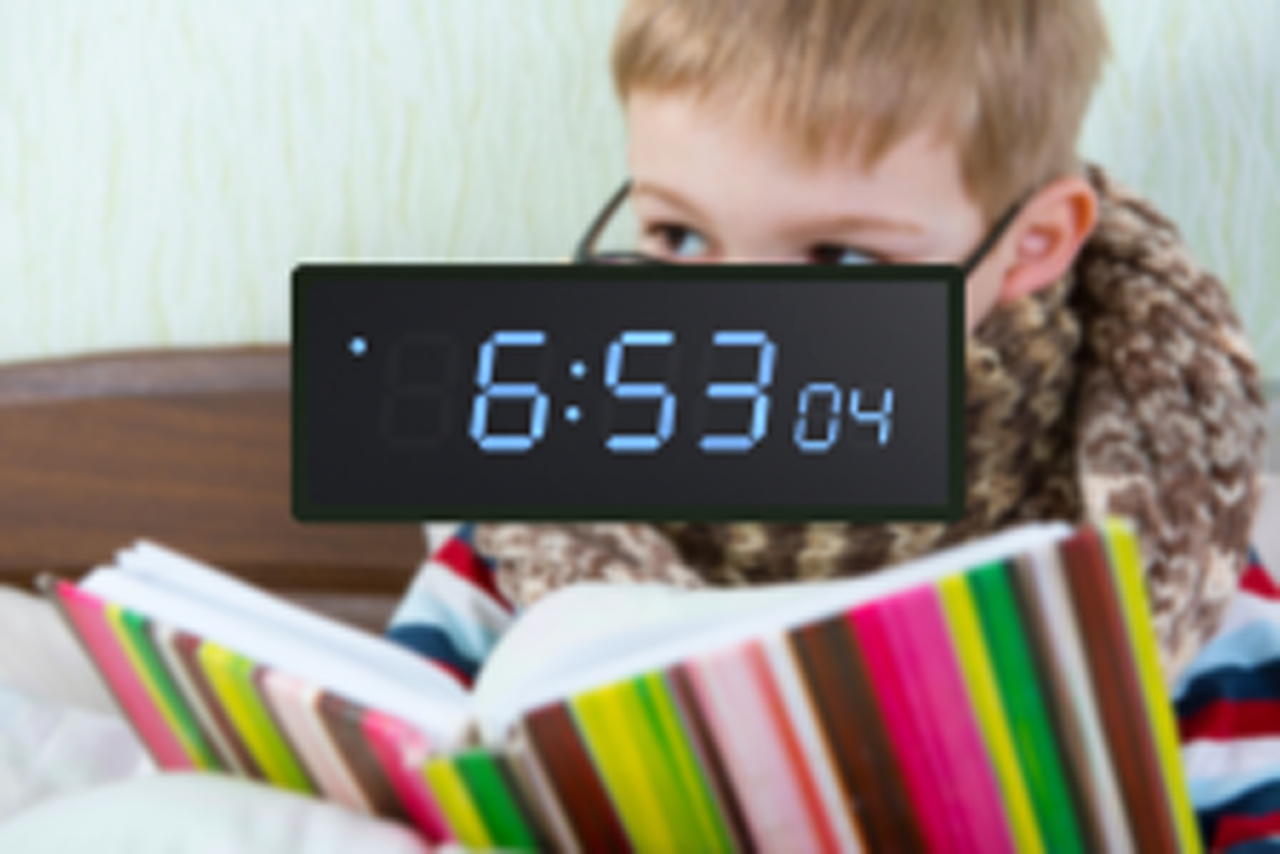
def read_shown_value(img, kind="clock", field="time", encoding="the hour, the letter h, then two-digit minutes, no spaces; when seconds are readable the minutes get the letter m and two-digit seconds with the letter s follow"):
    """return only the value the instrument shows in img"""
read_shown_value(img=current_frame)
6h53m04s
